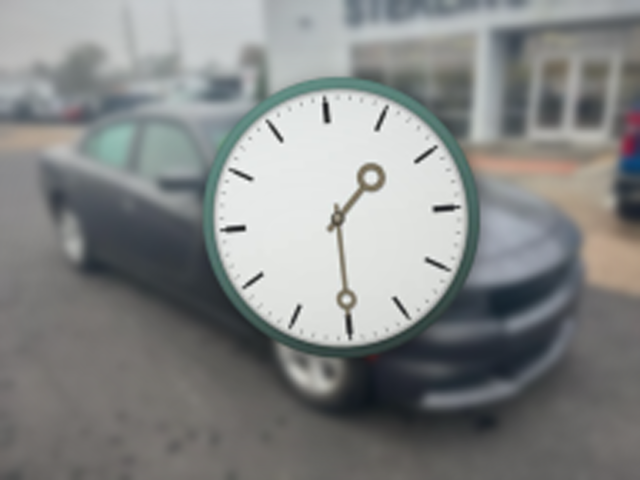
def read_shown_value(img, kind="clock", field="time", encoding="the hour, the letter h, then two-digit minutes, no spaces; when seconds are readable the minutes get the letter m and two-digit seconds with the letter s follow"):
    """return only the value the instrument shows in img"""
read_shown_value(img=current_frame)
1h30
